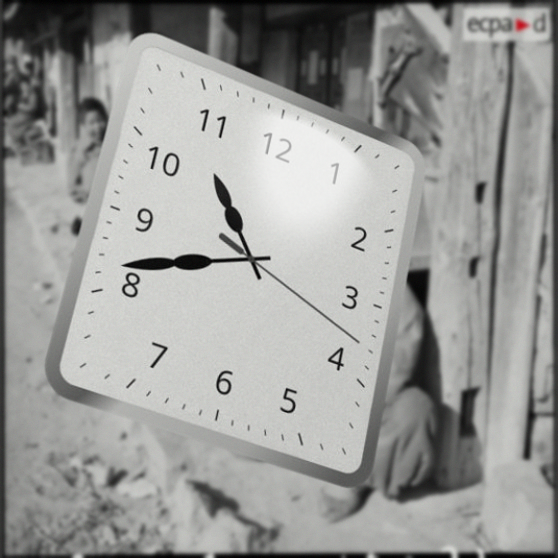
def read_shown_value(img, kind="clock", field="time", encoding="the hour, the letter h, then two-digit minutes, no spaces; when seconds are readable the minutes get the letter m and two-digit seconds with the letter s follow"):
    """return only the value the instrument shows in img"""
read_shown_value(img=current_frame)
10h41m18s
